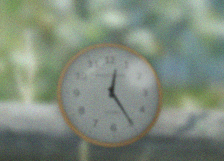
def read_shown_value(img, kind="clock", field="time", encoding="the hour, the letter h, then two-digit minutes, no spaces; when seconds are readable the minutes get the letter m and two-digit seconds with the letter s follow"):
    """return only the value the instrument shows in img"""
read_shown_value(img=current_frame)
12h25
